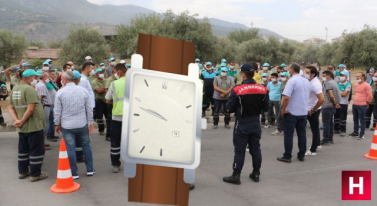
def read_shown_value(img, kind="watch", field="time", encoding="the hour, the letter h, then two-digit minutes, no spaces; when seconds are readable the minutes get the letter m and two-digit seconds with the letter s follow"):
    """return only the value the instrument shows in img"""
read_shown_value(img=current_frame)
9h48
